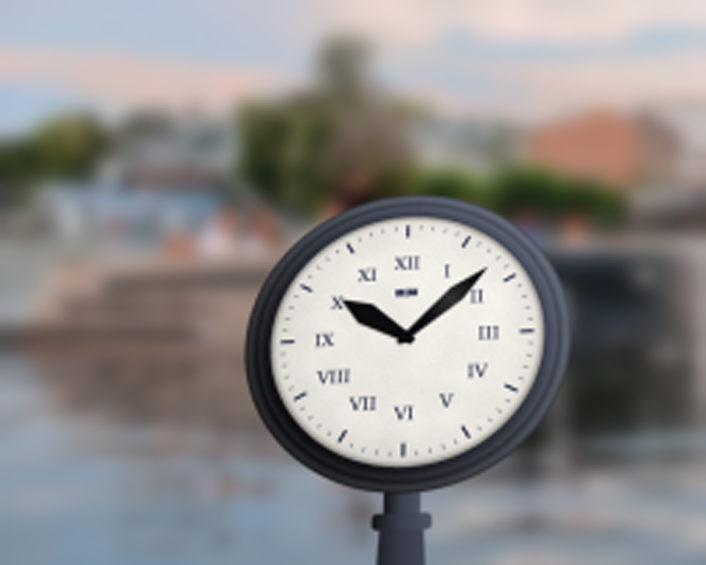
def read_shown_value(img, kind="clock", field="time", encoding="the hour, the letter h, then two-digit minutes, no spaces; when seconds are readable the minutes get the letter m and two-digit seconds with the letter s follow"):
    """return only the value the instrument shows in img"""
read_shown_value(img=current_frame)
10h08
